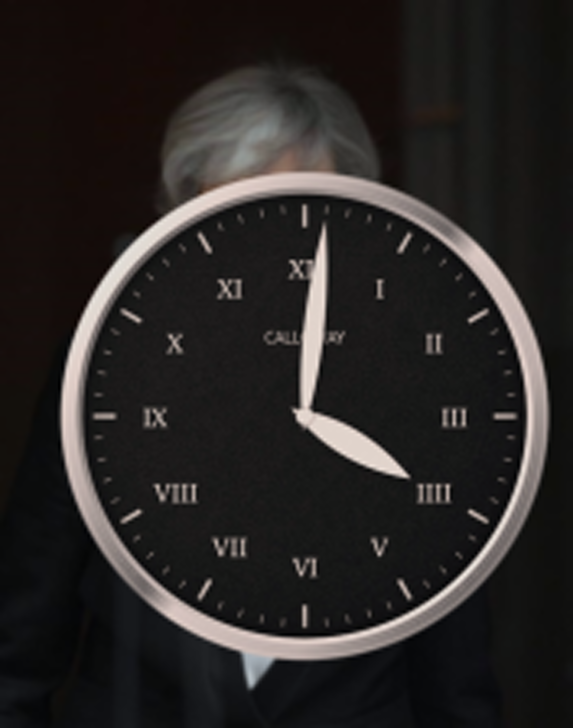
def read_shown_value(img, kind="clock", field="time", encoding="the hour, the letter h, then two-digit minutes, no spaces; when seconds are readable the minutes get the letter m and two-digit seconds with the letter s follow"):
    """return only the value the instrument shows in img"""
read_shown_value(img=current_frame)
4h01
